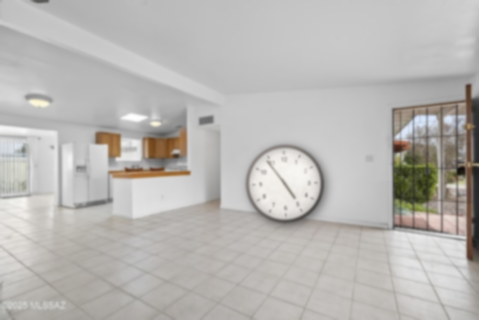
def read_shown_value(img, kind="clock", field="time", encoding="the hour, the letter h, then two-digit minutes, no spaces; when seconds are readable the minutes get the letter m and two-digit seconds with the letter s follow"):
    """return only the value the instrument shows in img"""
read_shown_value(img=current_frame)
4h54
